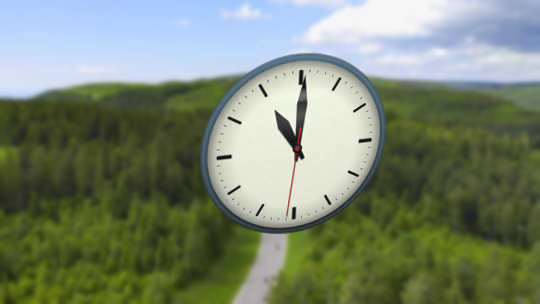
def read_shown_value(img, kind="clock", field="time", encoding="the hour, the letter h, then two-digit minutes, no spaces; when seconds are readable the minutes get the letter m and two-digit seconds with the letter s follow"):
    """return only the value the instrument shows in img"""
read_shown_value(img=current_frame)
11h00m31s
